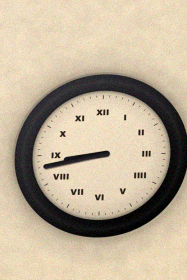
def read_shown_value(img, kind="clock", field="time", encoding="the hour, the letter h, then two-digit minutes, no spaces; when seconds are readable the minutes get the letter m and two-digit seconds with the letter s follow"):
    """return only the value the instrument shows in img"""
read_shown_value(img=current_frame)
8h43
